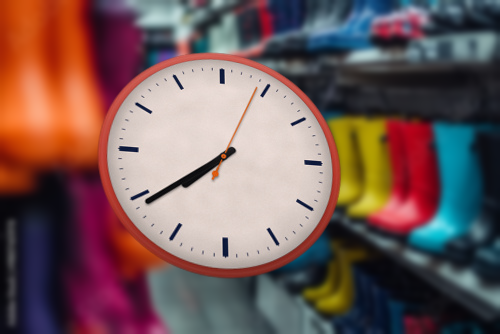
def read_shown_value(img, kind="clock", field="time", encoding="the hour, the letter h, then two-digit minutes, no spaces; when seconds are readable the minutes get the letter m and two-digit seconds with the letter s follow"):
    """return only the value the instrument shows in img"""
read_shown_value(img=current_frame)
7h39m04s
